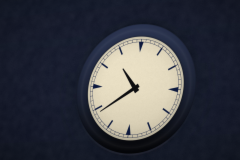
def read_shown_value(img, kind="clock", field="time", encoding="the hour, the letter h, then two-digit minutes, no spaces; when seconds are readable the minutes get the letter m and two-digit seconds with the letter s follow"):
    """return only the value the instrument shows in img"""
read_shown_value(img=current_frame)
10h39
